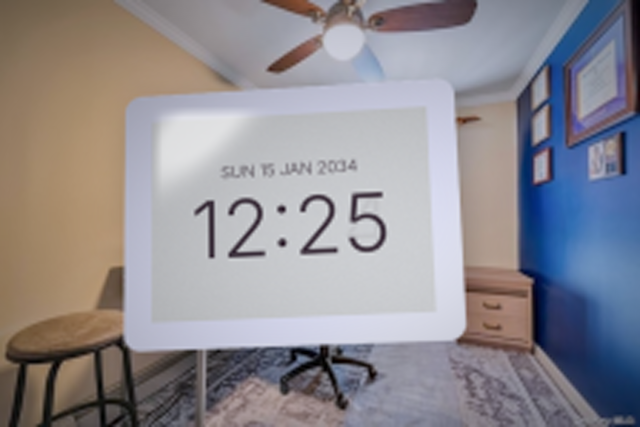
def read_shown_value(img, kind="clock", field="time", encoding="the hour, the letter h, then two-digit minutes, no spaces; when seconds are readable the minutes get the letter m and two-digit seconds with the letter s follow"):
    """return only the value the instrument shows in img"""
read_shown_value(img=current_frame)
12h25
